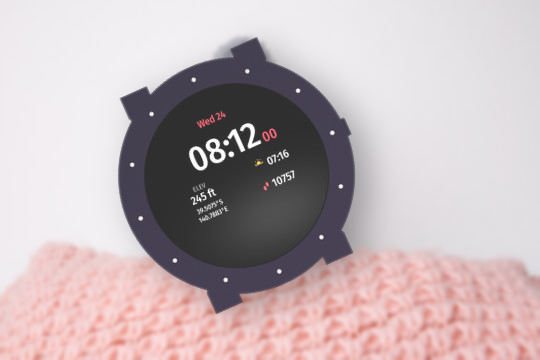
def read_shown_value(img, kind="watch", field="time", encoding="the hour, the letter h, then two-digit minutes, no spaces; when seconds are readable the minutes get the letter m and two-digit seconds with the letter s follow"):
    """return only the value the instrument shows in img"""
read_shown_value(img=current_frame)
8h12m00s
